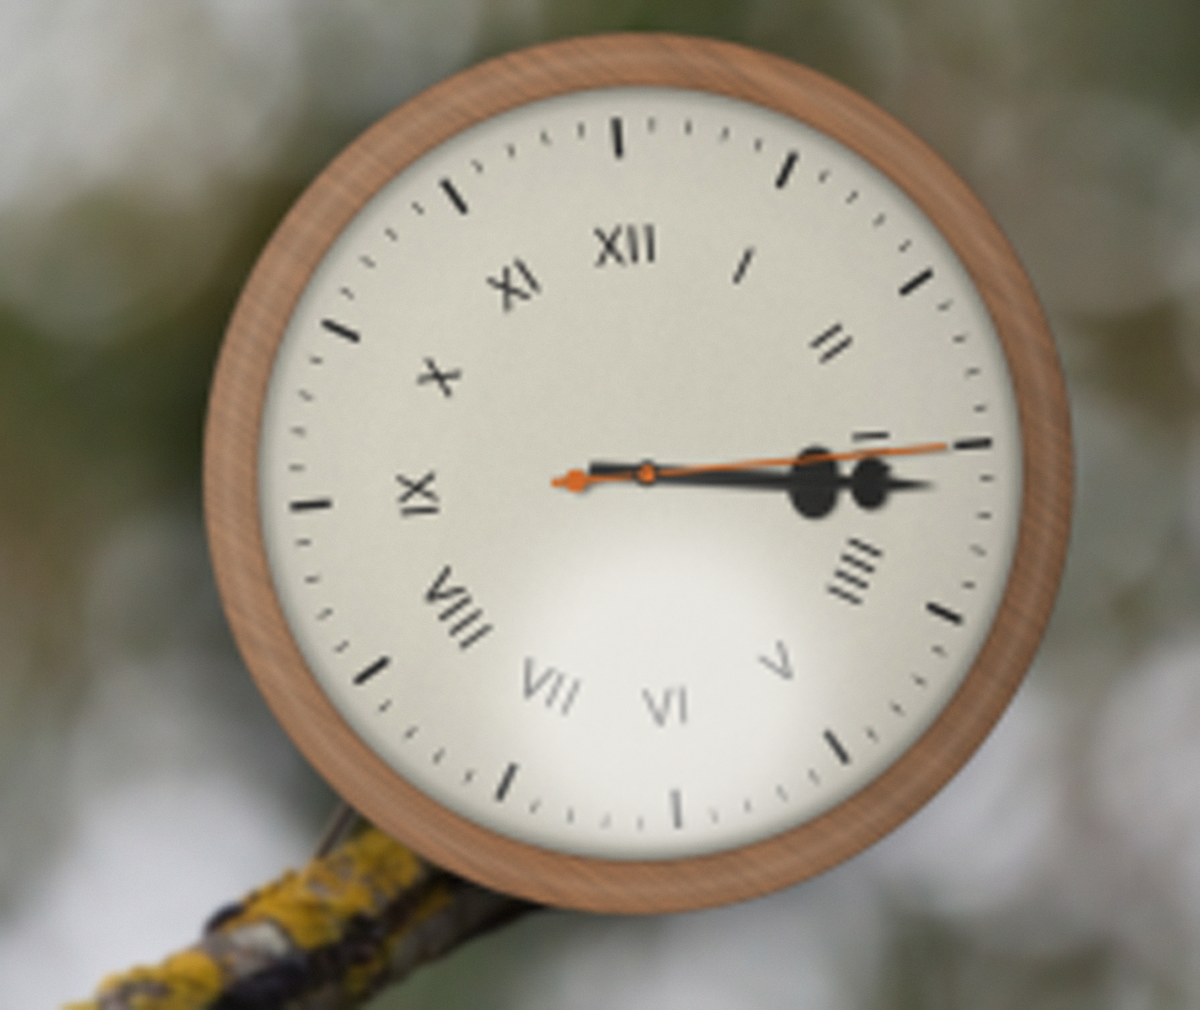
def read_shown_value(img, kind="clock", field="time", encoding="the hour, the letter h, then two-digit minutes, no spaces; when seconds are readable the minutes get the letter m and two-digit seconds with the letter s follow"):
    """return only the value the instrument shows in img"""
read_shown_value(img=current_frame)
3h16m15s
